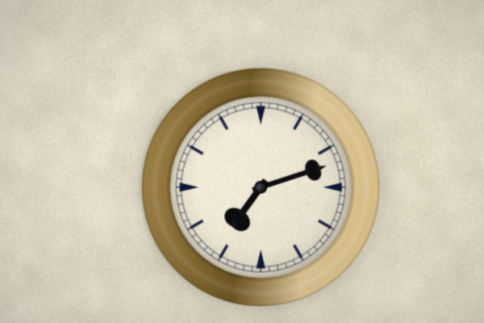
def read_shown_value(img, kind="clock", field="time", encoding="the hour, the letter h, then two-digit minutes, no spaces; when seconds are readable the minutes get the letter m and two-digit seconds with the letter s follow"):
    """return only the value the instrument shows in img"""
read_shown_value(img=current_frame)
7h12
